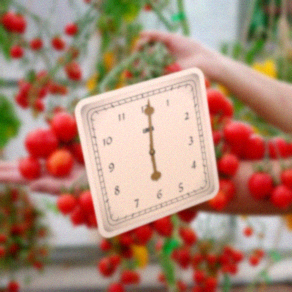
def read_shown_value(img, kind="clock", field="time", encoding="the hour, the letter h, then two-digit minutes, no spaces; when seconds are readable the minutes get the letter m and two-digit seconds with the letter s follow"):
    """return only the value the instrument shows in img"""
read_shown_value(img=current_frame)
6h01
